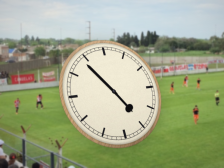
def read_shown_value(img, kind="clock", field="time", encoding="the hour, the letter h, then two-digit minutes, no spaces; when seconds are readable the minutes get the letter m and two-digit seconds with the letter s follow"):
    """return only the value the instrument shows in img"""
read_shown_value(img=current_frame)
4h54
